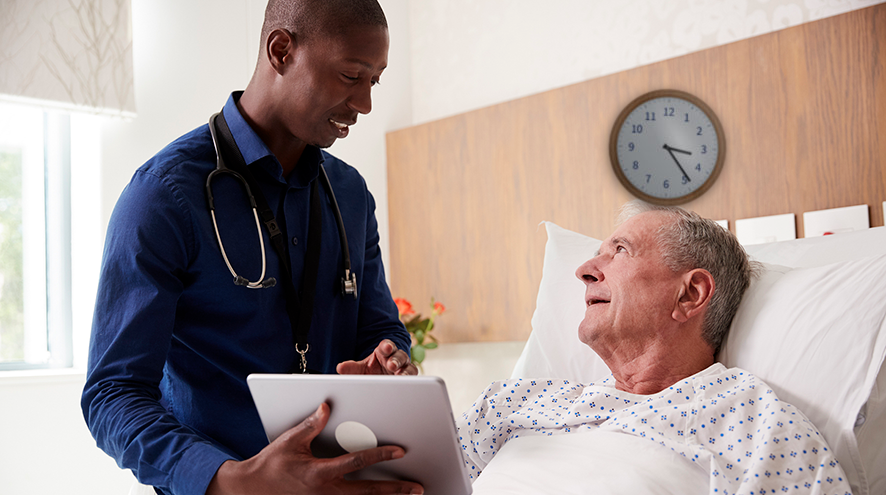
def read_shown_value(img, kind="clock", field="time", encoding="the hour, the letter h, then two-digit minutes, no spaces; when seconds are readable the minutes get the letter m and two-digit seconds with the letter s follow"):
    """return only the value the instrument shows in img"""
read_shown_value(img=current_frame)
3h24
